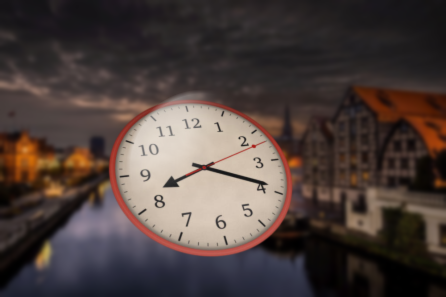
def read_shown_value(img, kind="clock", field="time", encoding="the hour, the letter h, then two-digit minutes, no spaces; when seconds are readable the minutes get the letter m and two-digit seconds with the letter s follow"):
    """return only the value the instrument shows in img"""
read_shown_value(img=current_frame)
8h19m12s
